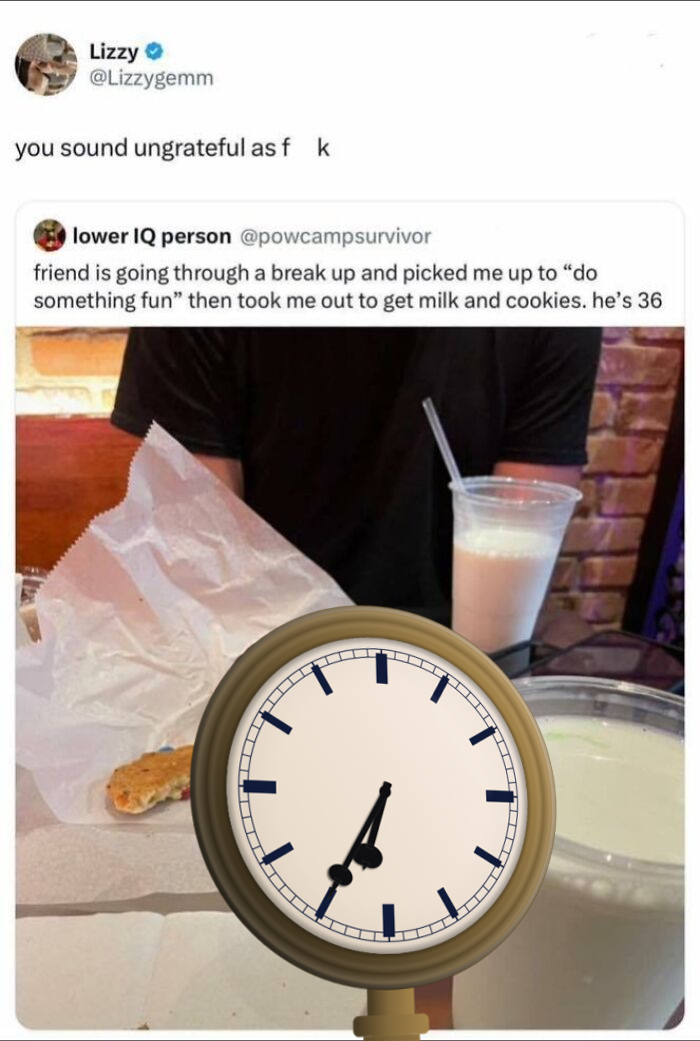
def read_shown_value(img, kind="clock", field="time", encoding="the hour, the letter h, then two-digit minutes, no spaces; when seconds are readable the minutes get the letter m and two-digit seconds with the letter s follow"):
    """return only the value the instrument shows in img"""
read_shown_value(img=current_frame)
6h35
